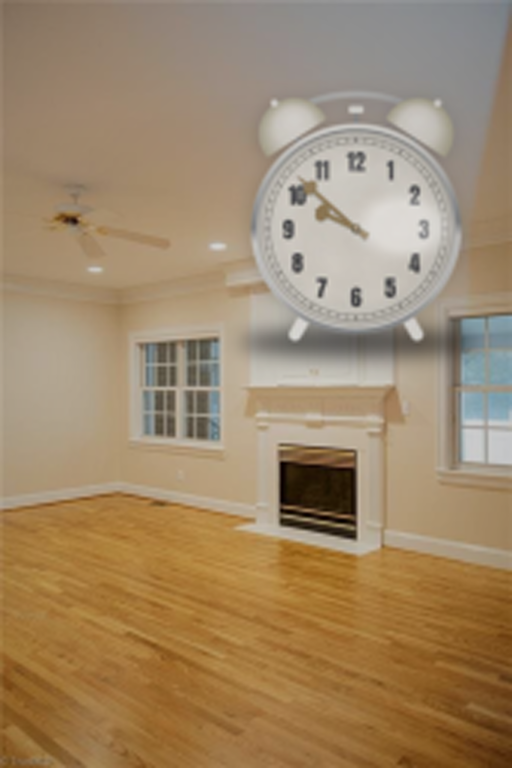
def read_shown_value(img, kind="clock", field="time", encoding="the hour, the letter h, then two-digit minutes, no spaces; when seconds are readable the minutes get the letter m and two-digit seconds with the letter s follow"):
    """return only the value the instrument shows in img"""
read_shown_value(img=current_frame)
9h52
